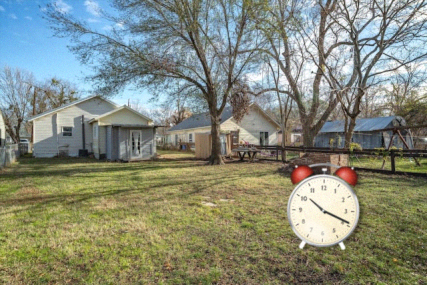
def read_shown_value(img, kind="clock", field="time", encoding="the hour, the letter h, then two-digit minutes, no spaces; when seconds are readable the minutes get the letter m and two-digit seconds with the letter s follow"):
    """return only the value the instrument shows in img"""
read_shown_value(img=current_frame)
10h19
